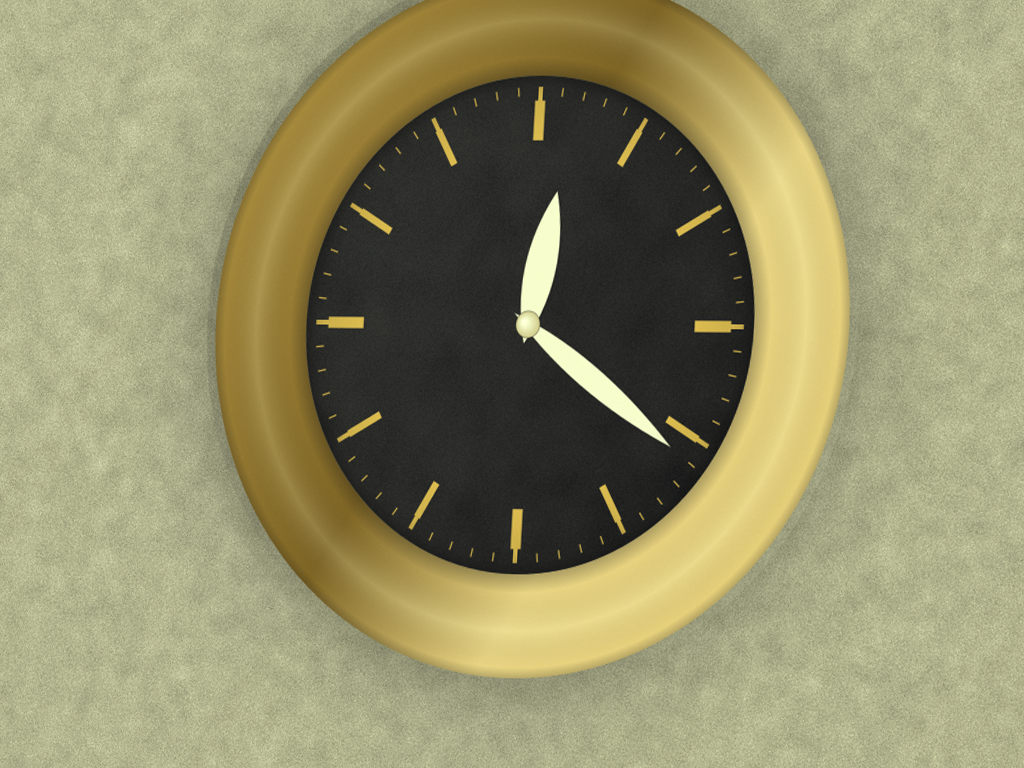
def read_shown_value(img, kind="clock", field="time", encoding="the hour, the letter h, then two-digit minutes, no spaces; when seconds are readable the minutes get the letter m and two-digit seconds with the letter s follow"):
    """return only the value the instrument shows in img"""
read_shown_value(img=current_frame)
12h21
